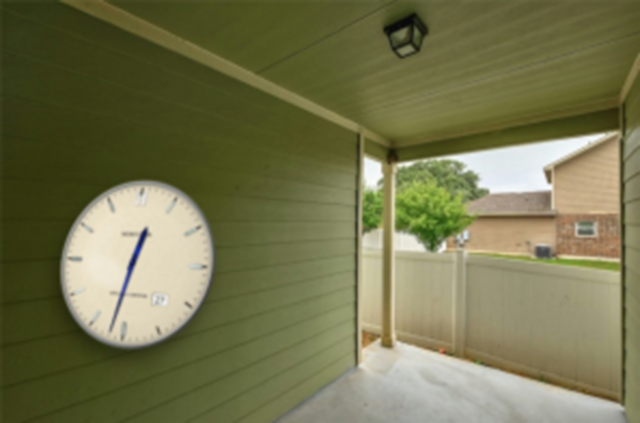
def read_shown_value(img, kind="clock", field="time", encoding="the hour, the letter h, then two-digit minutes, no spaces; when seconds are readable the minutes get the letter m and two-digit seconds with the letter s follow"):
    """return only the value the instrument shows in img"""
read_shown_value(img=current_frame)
12h32
